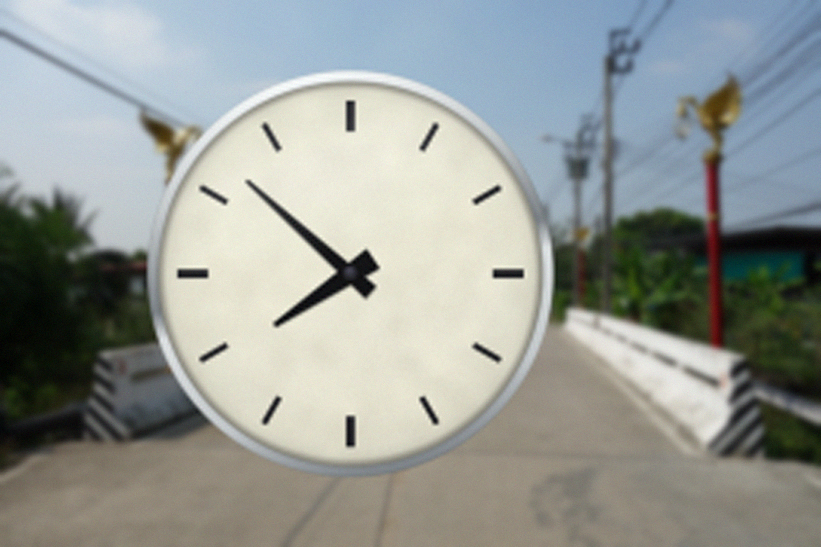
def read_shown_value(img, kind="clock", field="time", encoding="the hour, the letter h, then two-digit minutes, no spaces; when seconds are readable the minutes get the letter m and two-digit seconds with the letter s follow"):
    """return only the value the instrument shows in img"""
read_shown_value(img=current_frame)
7h52
